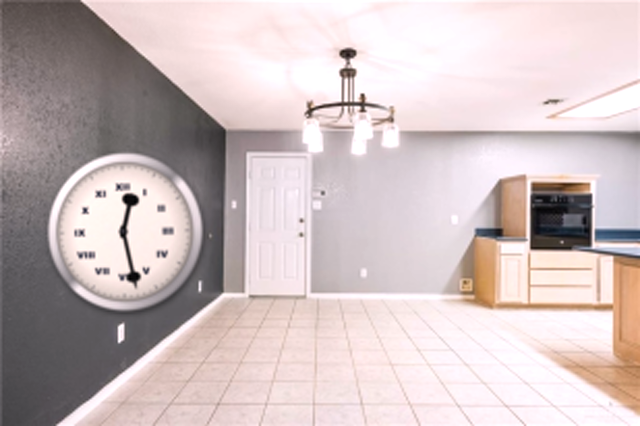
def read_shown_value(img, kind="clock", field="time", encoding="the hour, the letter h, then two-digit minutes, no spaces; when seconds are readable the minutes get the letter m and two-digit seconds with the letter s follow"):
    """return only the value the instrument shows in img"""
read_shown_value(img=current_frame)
12h28
